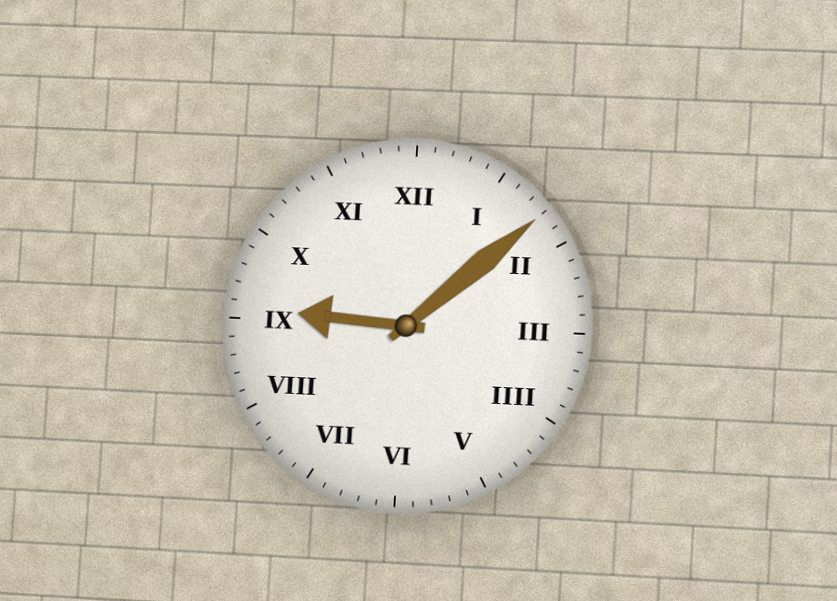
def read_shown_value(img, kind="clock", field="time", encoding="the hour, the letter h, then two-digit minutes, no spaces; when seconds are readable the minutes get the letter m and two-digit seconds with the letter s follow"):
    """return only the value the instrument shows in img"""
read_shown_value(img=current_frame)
9h08
